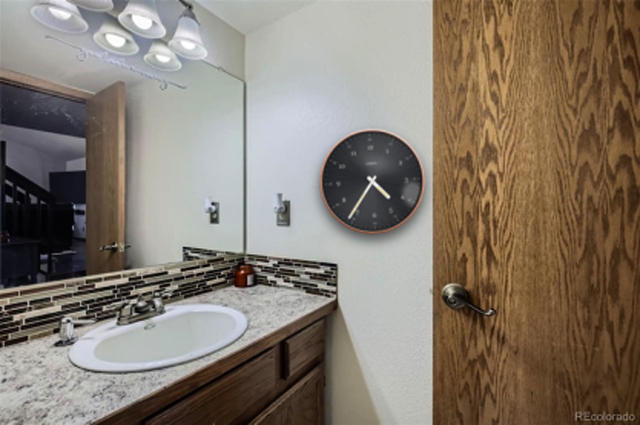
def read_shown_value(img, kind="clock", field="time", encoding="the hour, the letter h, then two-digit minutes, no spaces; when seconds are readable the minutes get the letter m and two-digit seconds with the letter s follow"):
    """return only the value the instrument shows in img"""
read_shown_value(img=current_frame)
4h36
